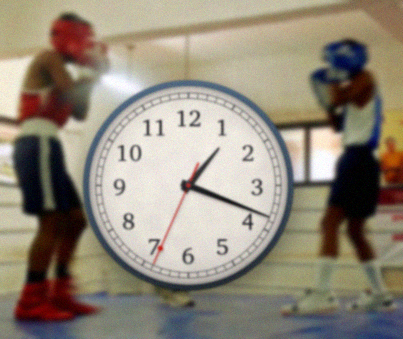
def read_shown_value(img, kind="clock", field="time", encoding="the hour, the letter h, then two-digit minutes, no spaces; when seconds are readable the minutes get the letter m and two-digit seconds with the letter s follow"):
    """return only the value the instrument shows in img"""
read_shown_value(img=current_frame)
1h18m34s
